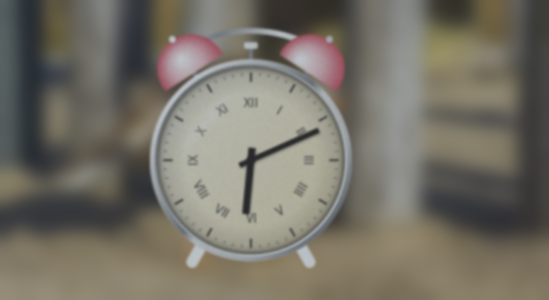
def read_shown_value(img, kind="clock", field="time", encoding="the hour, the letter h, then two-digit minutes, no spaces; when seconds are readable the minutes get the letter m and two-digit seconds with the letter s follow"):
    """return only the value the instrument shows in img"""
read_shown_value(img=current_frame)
6h11
